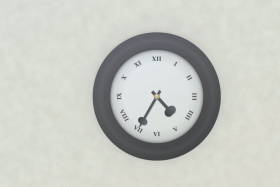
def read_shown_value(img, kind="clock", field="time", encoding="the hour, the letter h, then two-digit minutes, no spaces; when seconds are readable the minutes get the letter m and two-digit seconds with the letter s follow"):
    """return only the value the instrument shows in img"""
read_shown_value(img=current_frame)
4h35
